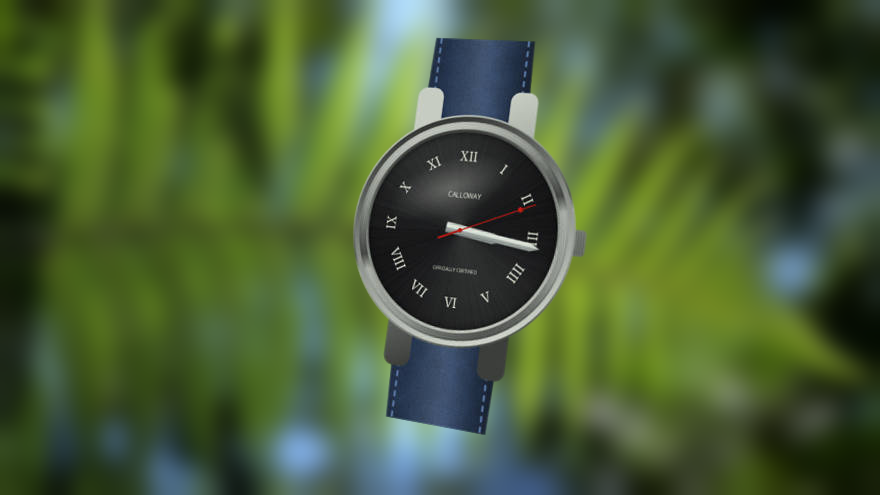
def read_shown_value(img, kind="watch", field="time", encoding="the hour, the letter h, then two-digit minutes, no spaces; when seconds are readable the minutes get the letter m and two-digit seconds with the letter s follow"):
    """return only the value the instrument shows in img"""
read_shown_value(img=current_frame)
3h16m11s
